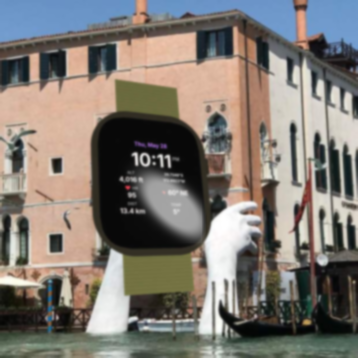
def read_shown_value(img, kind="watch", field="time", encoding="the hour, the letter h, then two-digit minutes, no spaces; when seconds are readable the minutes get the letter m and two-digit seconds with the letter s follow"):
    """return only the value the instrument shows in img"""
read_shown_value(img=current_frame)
10h11
